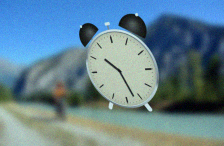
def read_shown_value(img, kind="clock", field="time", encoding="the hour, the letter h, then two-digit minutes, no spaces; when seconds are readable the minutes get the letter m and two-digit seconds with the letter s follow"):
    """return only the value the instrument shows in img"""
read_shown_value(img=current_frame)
10h27
